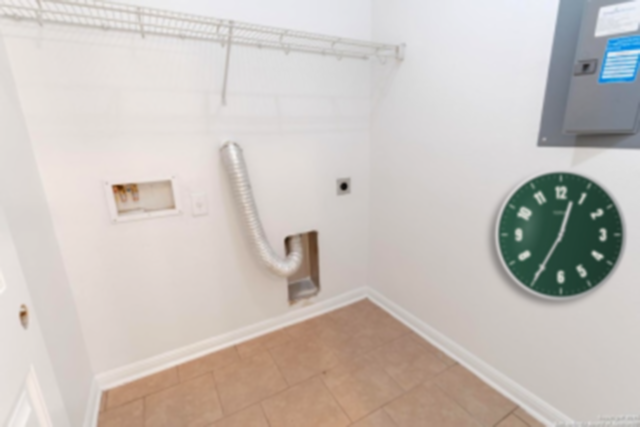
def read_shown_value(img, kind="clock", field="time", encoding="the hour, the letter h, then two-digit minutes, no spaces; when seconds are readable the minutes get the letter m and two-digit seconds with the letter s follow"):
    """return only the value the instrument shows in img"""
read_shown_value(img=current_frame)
12h35
